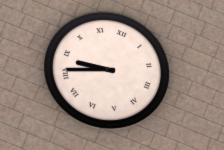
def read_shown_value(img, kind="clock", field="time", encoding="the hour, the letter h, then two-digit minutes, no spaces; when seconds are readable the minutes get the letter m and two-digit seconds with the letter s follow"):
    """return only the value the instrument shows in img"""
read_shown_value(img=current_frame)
8h41
